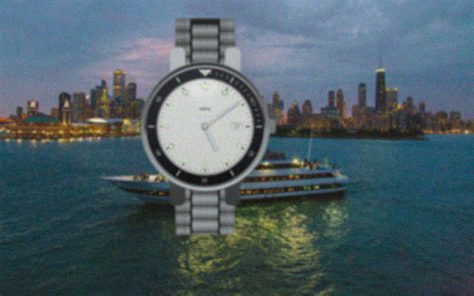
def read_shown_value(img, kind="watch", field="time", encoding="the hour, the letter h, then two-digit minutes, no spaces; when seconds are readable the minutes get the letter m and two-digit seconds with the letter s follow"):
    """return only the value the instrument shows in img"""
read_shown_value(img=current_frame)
5h09
